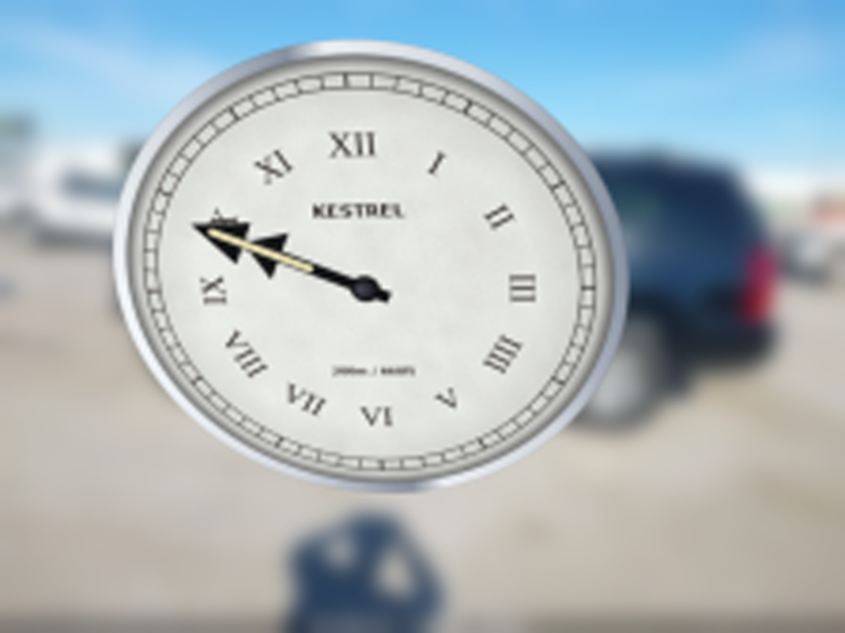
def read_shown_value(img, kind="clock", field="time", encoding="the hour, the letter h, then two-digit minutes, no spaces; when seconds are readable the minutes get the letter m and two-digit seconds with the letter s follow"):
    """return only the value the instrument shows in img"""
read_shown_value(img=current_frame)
9h49
